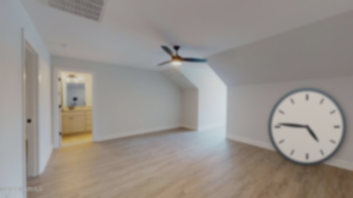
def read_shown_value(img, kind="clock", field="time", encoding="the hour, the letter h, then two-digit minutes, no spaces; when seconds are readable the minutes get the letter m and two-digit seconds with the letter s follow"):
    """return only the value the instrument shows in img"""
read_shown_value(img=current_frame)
4h46
